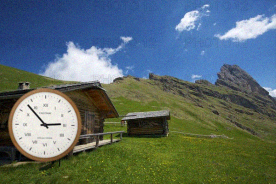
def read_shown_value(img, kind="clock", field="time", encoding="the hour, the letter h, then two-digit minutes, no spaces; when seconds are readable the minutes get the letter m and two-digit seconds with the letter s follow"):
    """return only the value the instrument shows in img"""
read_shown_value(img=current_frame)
2h53
